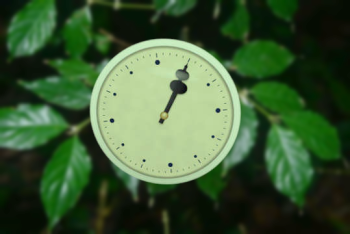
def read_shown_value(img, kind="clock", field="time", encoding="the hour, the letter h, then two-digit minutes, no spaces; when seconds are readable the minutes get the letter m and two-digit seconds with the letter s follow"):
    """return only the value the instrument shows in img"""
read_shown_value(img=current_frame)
1h05
